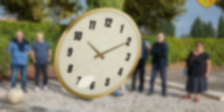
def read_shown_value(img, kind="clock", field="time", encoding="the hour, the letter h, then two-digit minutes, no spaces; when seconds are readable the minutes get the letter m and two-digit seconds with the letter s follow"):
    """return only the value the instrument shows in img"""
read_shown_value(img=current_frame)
10h10
